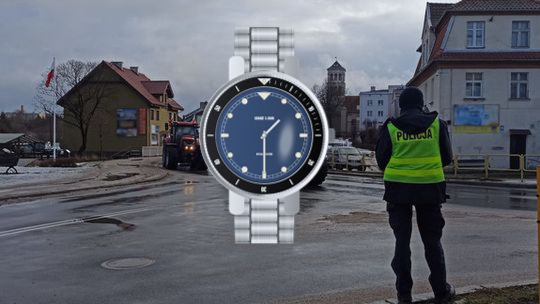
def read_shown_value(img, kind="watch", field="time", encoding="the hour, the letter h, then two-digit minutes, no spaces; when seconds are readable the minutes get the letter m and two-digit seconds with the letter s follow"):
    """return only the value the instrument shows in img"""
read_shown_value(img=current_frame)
1h30
